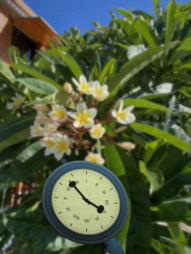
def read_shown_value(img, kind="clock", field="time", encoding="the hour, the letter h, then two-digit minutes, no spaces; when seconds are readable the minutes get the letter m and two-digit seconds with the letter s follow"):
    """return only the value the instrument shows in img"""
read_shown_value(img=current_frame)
4h58
